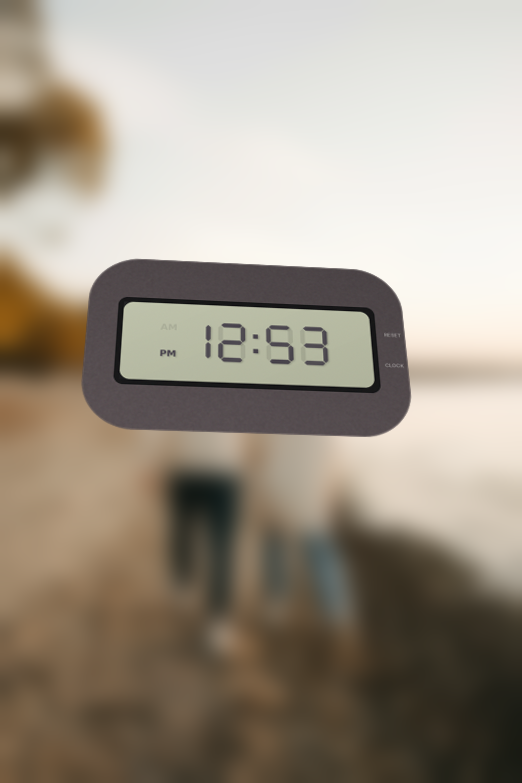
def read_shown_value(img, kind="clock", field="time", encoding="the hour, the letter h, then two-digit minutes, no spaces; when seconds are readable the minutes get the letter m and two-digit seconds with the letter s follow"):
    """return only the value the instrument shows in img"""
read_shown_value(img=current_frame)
12h53
